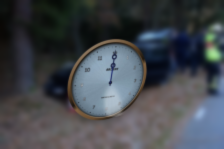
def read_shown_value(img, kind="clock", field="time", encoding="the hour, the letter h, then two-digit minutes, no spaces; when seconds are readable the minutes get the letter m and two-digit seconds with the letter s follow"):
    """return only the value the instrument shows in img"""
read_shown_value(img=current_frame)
12h00
